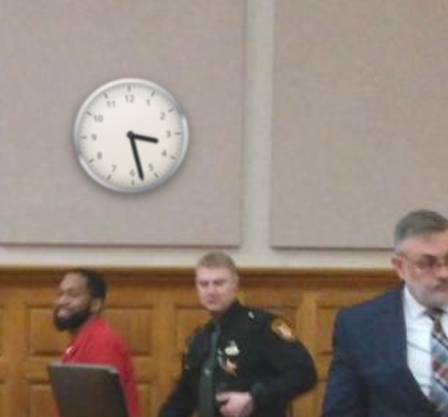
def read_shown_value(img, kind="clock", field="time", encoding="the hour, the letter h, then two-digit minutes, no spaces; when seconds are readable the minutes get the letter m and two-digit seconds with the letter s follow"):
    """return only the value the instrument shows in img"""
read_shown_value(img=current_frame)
3h28
